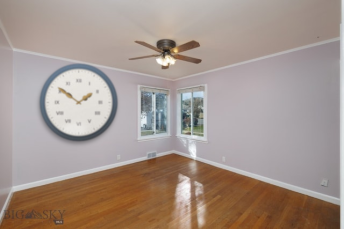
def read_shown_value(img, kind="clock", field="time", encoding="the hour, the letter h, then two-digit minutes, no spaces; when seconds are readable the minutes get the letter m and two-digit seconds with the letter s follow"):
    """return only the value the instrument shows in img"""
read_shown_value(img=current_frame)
1h51
